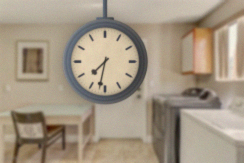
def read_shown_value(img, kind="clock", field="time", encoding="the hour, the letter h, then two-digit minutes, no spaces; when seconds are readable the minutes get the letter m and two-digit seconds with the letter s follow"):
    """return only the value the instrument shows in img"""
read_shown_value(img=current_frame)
7h32
